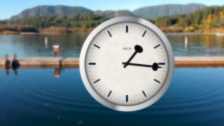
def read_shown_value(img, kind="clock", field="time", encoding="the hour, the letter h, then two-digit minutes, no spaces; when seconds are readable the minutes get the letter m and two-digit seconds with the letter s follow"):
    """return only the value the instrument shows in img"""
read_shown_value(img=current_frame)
1h16
